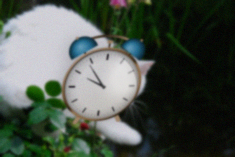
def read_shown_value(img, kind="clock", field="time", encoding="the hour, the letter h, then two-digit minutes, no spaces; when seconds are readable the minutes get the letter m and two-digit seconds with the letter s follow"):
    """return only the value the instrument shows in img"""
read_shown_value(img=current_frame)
9h54
